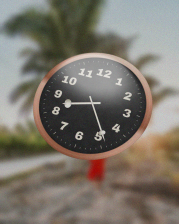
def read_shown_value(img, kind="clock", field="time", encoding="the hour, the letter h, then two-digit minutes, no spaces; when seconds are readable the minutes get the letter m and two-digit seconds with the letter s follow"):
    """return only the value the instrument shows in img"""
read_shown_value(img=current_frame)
8h24
